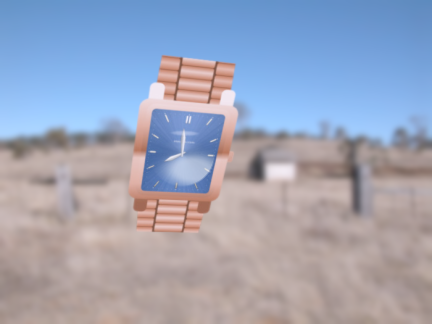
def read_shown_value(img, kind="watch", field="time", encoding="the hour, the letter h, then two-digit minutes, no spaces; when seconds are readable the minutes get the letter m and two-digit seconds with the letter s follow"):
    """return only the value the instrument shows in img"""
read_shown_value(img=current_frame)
7h59
